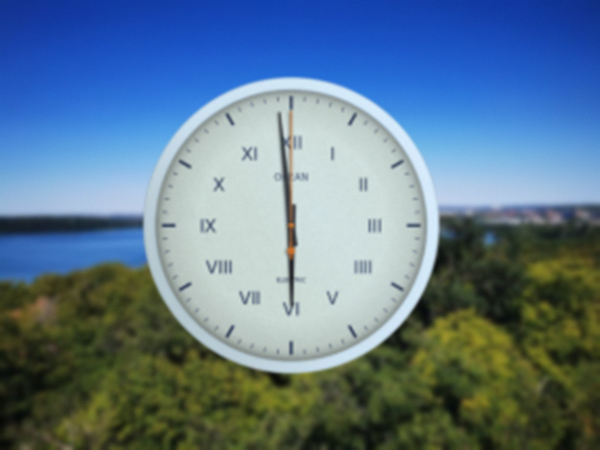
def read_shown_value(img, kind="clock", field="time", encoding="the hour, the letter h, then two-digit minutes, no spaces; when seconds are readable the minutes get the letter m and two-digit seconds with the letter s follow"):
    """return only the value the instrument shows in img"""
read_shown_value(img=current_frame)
5h59m00s
